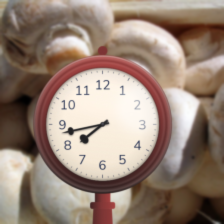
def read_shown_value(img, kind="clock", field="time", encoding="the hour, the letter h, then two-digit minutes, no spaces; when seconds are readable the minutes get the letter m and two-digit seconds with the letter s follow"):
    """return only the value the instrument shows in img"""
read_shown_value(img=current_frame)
7h43
